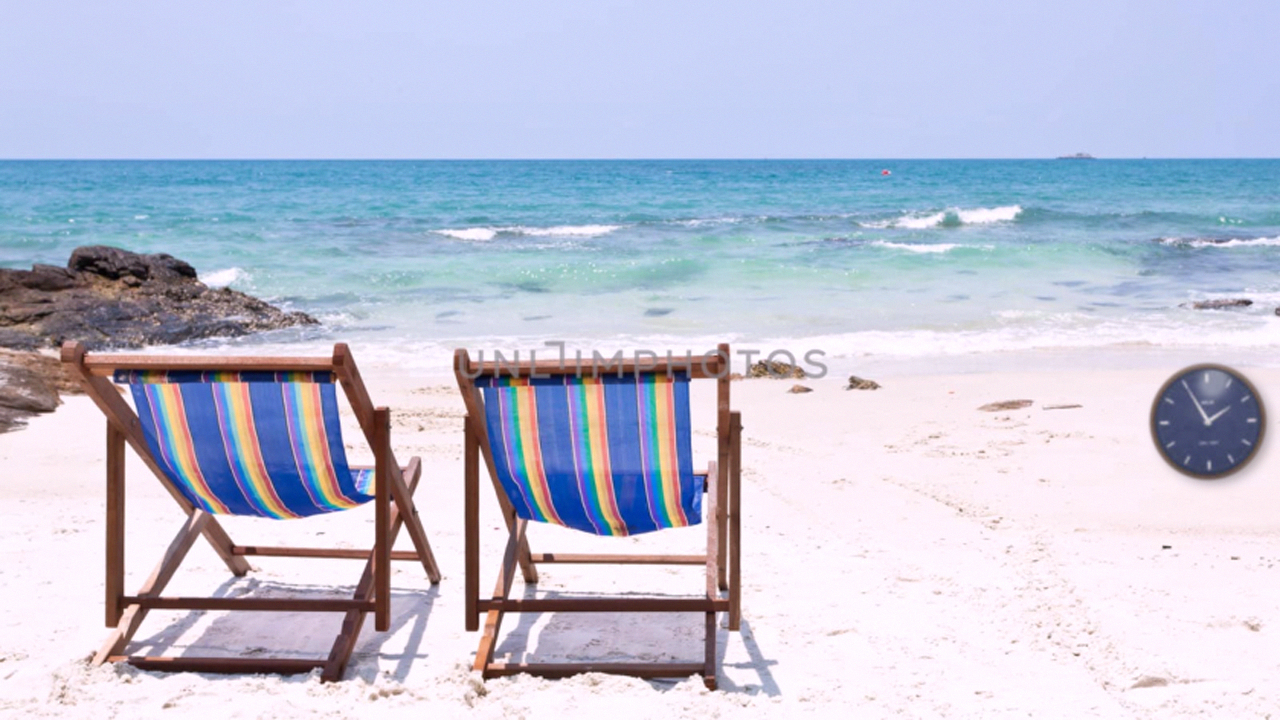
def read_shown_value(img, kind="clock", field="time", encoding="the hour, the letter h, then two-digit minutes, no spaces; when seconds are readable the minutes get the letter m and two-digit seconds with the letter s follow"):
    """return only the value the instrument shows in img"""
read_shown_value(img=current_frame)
1h55
